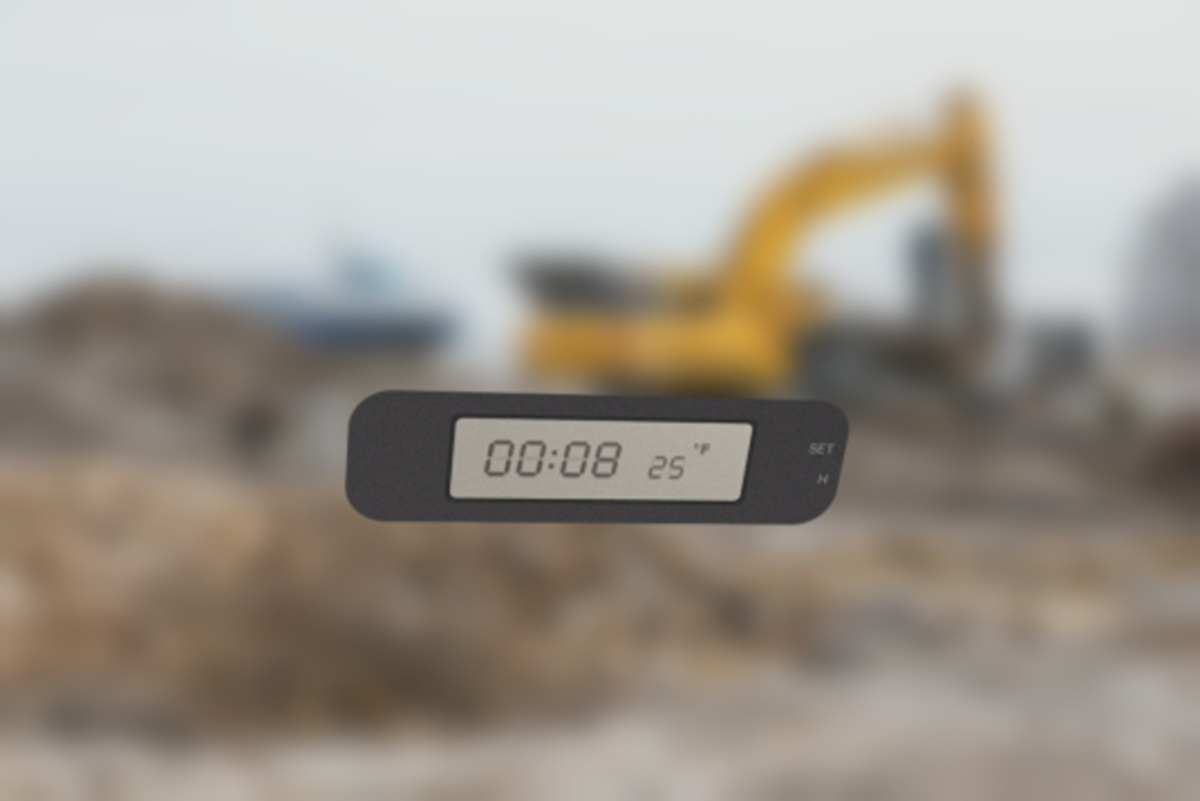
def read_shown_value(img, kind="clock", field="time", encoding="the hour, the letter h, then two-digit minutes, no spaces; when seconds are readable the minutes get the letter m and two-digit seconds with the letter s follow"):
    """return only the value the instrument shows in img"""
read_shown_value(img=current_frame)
0h08
